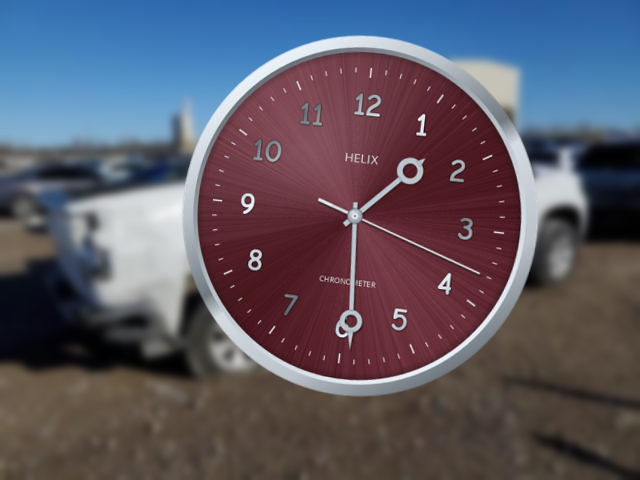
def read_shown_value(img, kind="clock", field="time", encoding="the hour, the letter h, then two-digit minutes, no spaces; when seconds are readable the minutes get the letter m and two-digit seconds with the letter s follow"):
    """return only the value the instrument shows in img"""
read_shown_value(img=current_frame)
1h29m18s
